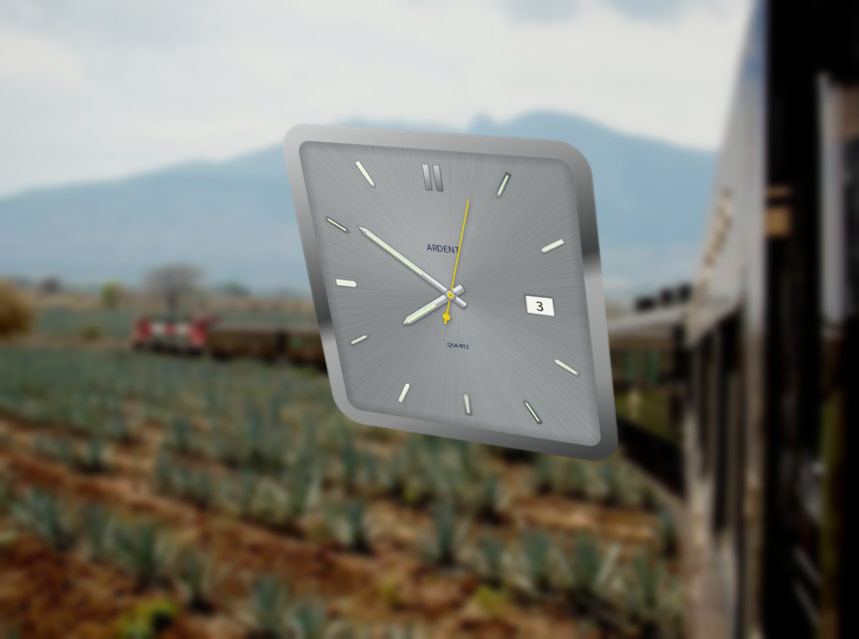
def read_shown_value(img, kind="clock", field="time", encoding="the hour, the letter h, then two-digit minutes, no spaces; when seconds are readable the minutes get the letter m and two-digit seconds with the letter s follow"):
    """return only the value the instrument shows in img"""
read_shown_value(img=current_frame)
7h51m03s
